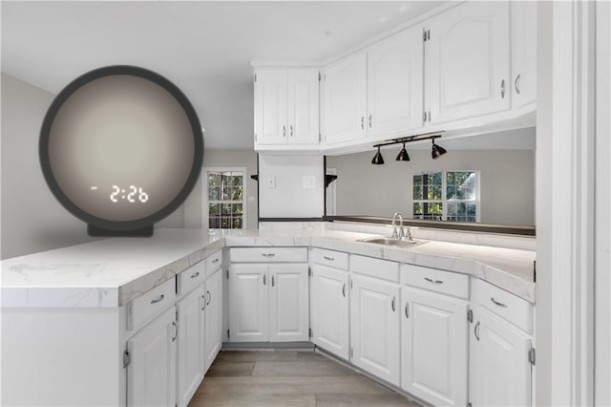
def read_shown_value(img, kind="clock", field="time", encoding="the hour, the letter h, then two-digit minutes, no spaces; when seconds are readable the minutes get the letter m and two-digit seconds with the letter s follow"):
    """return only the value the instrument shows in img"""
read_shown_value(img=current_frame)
2h26
